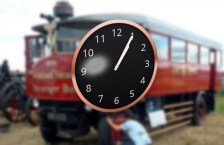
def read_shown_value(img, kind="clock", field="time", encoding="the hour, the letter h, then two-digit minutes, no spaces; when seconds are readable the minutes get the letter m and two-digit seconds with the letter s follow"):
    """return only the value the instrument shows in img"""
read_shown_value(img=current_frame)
1h05
